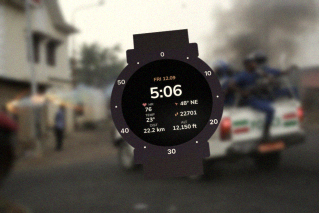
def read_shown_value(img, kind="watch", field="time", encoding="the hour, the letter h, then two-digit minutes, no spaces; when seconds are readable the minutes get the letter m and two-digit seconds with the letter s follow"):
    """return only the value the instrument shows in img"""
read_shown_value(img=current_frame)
5h06
